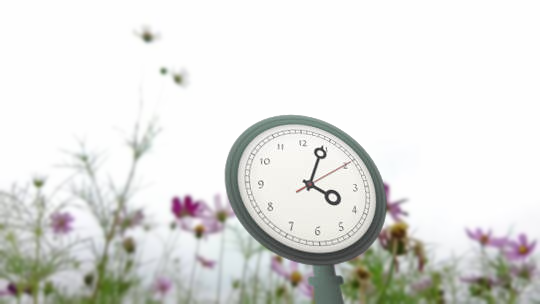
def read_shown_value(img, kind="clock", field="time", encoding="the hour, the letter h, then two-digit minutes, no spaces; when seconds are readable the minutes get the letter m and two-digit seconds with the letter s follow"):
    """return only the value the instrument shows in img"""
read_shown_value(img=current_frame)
4h04m10s
